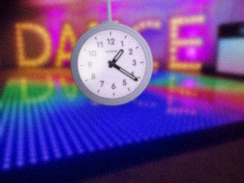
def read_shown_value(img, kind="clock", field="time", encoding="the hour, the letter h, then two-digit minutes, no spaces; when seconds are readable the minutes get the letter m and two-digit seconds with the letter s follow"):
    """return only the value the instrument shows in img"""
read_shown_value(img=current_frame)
1h21
